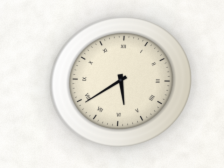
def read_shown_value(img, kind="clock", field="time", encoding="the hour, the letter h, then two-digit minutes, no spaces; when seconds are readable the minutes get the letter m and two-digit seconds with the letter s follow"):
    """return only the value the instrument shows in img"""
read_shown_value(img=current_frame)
5h39
